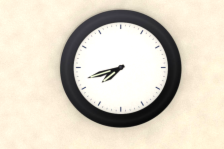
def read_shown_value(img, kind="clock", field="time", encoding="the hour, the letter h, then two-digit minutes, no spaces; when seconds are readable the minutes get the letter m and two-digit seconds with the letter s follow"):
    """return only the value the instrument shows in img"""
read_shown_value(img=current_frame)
7h42
